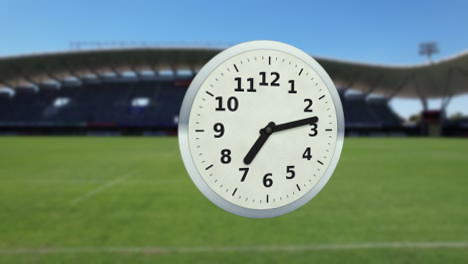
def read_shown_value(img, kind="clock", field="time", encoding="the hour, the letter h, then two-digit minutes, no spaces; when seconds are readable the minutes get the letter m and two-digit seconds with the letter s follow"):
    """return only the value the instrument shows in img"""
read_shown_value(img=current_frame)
7h13
